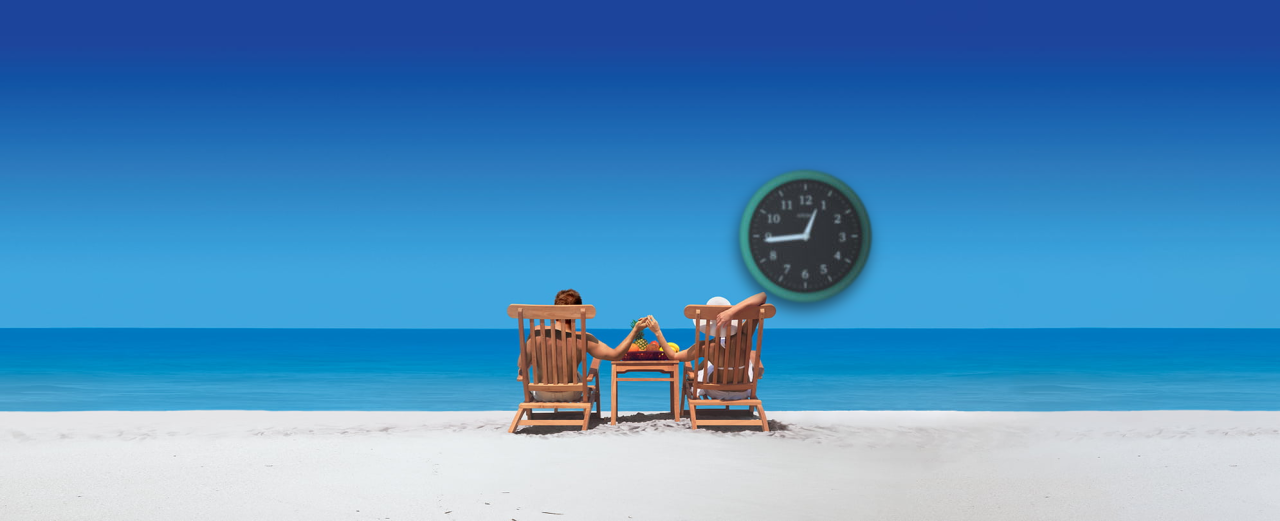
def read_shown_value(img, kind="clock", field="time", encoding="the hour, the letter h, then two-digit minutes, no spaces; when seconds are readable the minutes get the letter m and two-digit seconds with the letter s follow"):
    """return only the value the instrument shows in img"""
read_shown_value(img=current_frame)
12h44
